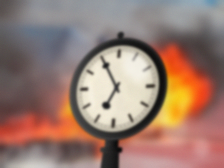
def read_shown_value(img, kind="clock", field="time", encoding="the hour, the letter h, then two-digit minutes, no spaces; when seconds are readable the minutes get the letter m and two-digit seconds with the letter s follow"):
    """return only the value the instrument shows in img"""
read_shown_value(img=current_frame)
6h55
